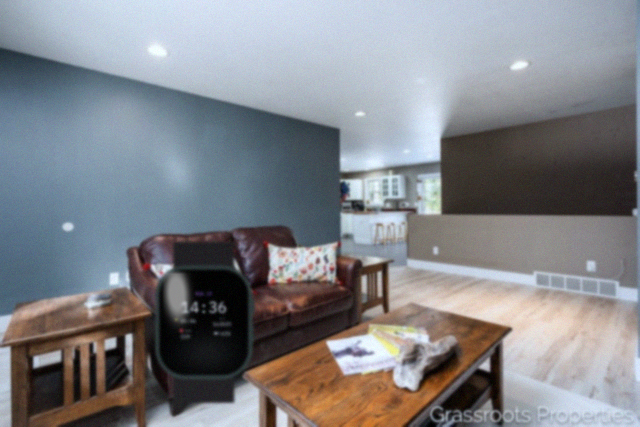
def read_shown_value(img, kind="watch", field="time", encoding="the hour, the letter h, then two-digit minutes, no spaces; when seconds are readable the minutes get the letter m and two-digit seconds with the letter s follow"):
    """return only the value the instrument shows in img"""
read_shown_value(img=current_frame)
14h36
